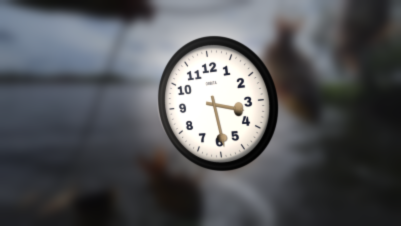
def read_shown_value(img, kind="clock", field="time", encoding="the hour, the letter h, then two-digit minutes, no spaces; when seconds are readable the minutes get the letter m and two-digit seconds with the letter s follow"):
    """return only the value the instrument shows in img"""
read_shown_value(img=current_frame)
3h29
